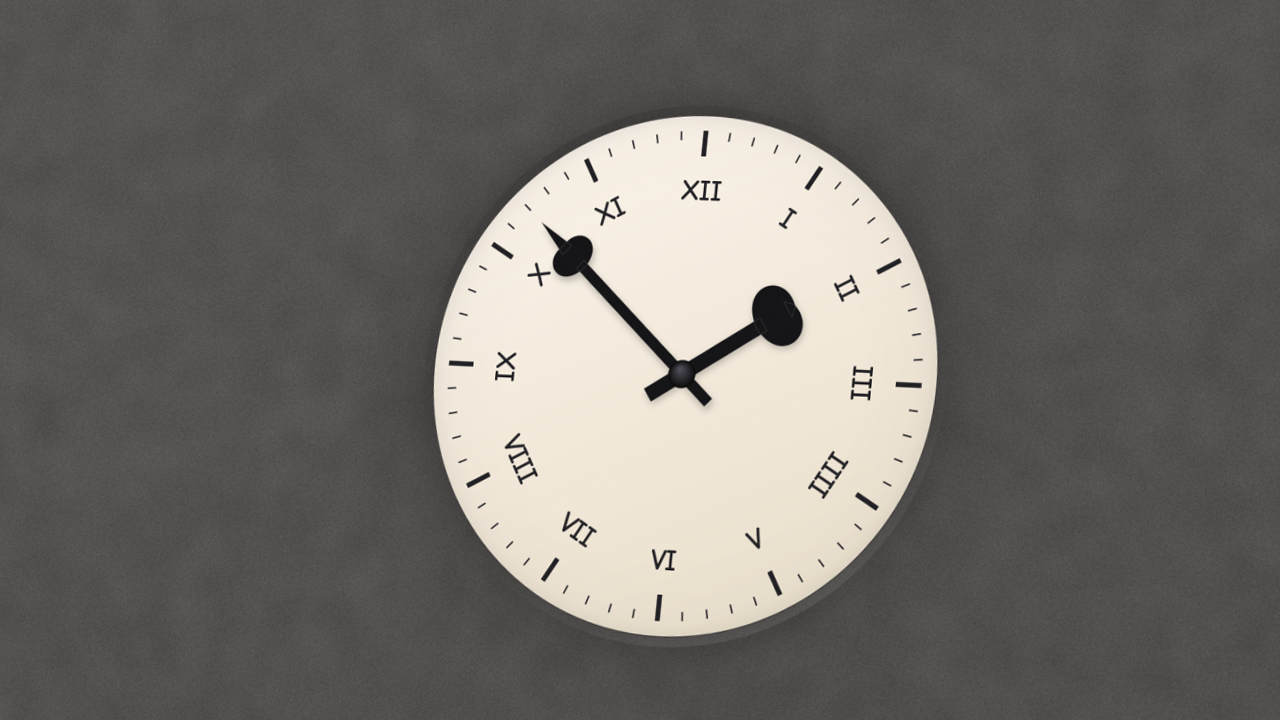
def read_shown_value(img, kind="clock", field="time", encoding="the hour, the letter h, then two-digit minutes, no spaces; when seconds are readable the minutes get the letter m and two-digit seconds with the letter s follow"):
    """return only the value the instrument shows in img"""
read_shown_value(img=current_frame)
1h52
